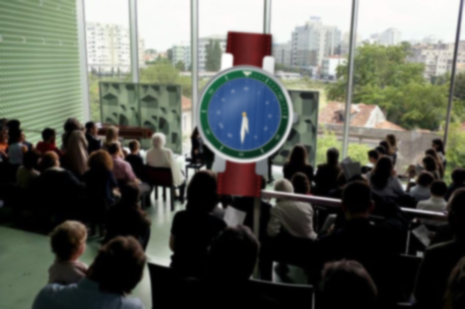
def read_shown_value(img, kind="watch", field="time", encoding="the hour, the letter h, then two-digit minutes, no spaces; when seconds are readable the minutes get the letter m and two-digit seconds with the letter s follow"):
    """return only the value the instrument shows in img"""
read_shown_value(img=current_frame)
5h30
